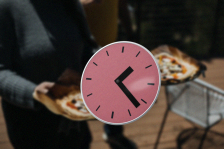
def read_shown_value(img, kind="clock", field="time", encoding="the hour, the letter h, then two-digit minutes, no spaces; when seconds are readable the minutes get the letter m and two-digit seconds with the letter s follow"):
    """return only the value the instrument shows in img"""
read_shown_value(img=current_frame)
1h22
